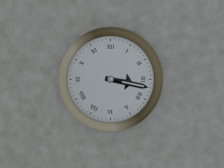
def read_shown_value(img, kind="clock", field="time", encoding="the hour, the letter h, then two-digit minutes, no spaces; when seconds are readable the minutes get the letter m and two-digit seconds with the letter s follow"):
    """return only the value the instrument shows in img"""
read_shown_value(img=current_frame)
3h17
